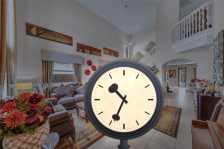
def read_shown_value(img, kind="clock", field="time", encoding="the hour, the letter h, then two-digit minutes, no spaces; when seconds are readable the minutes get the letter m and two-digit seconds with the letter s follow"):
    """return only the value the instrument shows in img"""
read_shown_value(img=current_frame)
10h34
